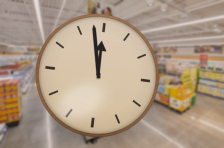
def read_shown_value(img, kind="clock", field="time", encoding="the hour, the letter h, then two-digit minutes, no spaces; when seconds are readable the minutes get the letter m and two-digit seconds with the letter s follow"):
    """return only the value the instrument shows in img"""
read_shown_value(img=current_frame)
11h58
